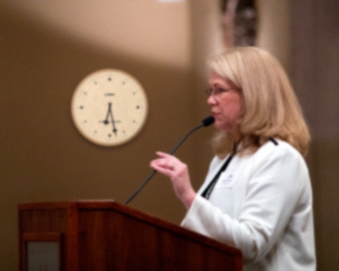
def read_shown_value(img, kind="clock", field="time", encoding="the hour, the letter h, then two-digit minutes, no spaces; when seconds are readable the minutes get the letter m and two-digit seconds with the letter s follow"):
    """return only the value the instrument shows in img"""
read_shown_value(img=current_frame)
6h28
